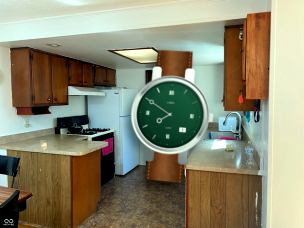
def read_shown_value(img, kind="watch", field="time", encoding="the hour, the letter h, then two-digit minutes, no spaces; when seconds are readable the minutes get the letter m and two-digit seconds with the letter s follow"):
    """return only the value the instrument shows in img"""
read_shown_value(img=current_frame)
7h50
